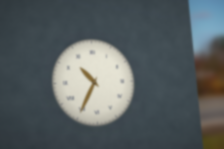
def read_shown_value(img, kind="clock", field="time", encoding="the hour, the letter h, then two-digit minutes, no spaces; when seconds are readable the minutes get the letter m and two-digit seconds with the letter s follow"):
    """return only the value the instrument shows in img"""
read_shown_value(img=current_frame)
10h35
